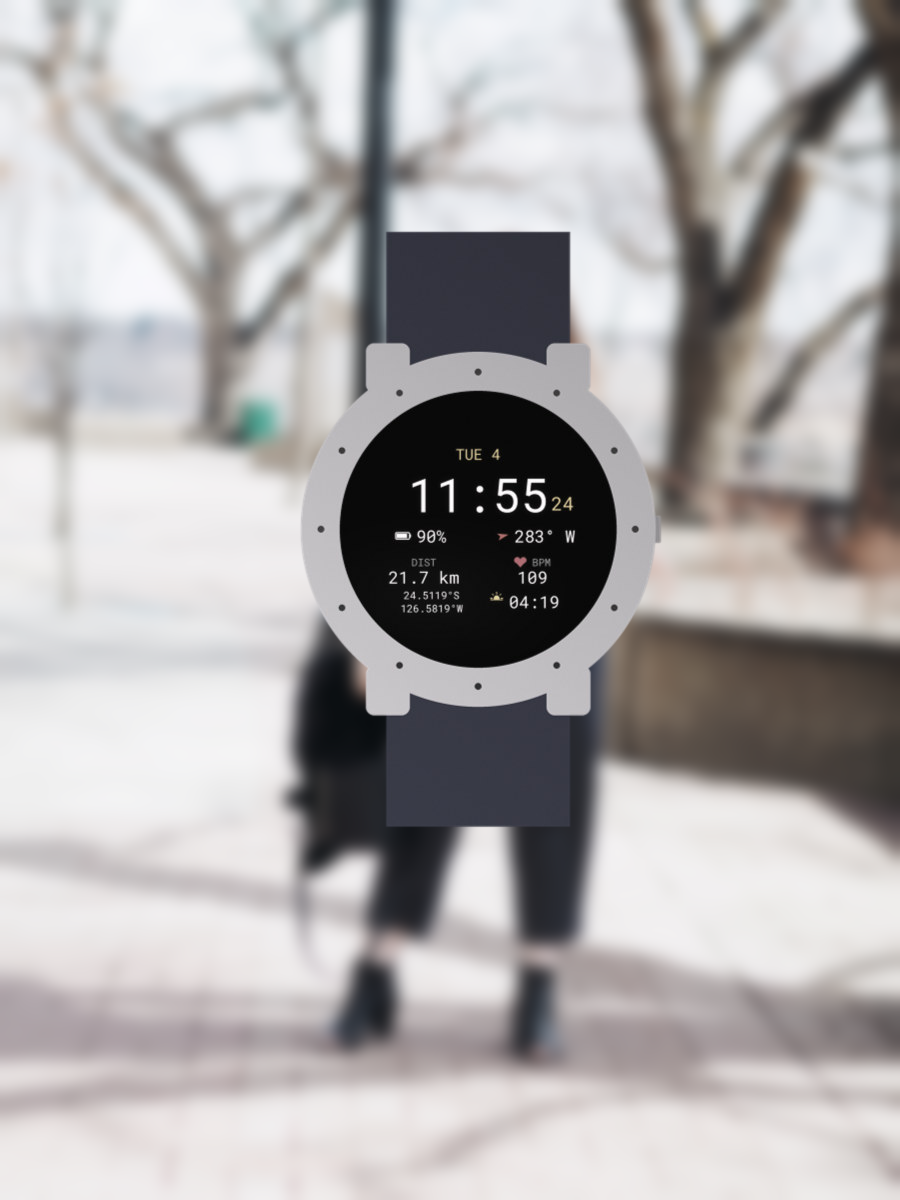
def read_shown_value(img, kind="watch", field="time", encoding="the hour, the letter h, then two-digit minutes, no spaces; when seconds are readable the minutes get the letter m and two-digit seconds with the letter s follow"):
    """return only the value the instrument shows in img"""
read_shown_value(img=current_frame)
11h55m24s
